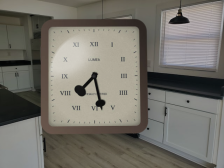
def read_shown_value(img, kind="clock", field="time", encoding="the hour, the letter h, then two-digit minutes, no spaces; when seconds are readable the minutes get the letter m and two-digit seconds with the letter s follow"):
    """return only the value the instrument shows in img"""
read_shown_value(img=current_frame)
7h28
